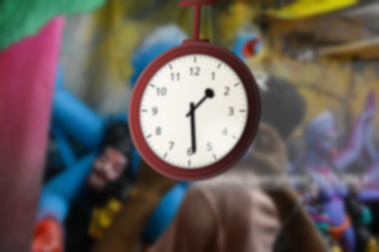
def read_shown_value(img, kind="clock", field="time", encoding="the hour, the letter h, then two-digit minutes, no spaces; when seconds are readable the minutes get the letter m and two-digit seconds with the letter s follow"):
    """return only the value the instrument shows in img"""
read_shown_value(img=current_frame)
1h29
